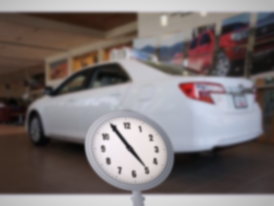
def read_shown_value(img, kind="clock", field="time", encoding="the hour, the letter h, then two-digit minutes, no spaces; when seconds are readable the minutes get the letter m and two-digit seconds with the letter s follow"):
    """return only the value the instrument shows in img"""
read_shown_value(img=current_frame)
4h55
